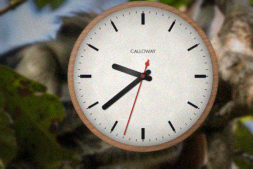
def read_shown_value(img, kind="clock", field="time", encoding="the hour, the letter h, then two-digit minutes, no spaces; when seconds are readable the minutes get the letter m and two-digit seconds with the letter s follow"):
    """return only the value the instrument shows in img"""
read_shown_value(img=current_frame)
9h38m33s
